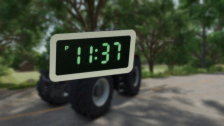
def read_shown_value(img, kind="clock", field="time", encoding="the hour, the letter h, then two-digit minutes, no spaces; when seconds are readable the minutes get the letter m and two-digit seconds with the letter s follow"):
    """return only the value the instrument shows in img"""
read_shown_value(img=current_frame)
11h37
